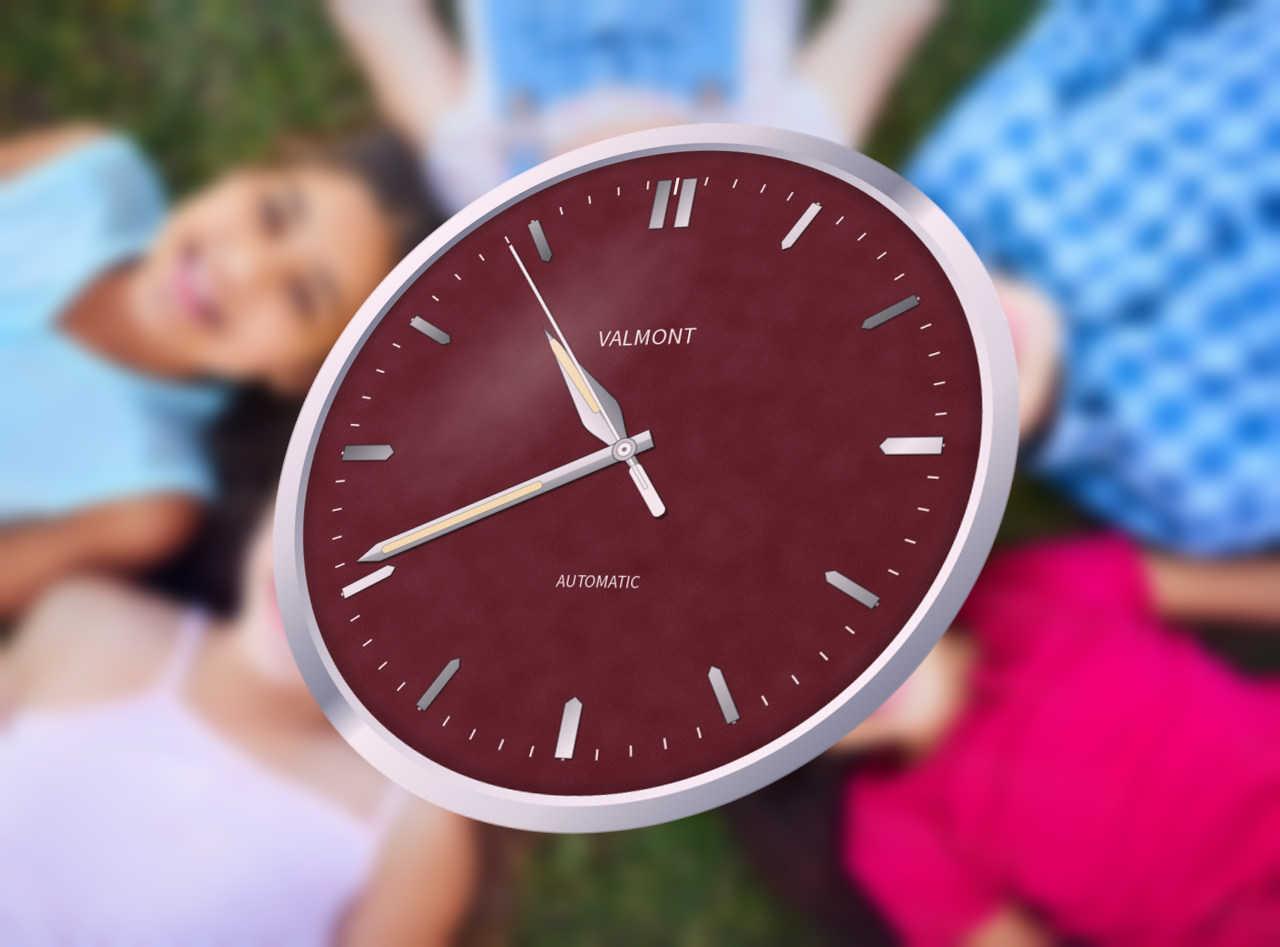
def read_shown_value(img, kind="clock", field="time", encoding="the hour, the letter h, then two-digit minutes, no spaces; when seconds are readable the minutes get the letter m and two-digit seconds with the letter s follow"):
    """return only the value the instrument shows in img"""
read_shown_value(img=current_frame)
10h40m54s
